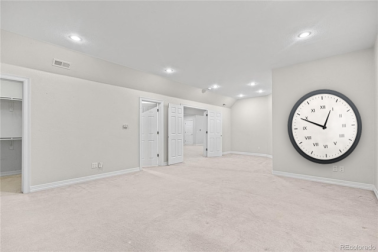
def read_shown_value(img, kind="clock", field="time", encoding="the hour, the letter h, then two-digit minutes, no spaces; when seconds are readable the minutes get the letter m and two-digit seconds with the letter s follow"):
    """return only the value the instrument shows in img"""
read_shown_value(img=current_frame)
12h49
